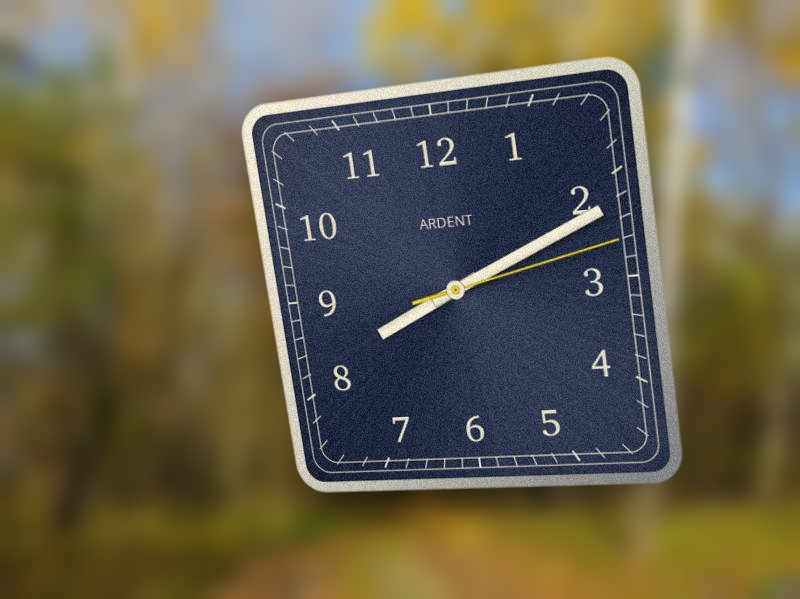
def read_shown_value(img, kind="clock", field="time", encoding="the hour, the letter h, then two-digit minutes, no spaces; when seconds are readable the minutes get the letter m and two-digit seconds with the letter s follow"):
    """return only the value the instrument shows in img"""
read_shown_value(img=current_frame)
8h11m13s
